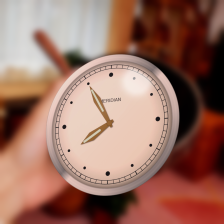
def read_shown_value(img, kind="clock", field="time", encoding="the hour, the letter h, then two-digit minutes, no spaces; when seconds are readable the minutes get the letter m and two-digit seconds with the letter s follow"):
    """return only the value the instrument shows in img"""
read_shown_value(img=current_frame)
7h55
